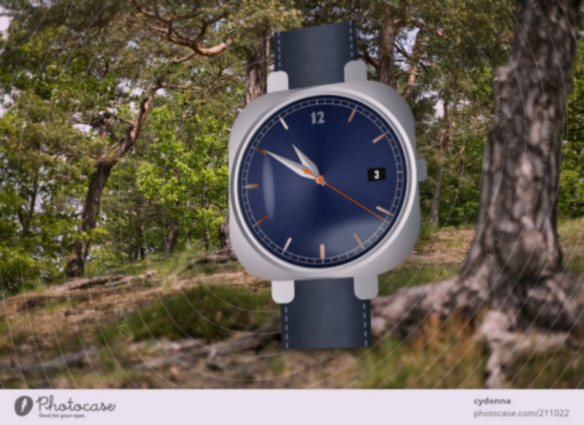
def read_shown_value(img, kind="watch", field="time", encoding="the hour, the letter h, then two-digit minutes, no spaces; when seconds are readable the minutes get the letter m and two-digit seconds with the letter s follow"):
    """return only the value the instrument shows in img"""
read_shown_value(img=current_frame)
10h50m21s
